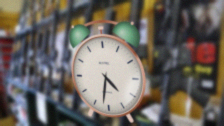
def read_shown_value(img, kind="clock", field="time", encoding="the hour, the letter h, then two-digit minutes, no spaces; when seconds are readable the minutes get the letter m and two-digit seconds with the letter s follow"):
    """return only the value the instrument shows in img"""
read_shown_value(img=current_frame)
4h32
